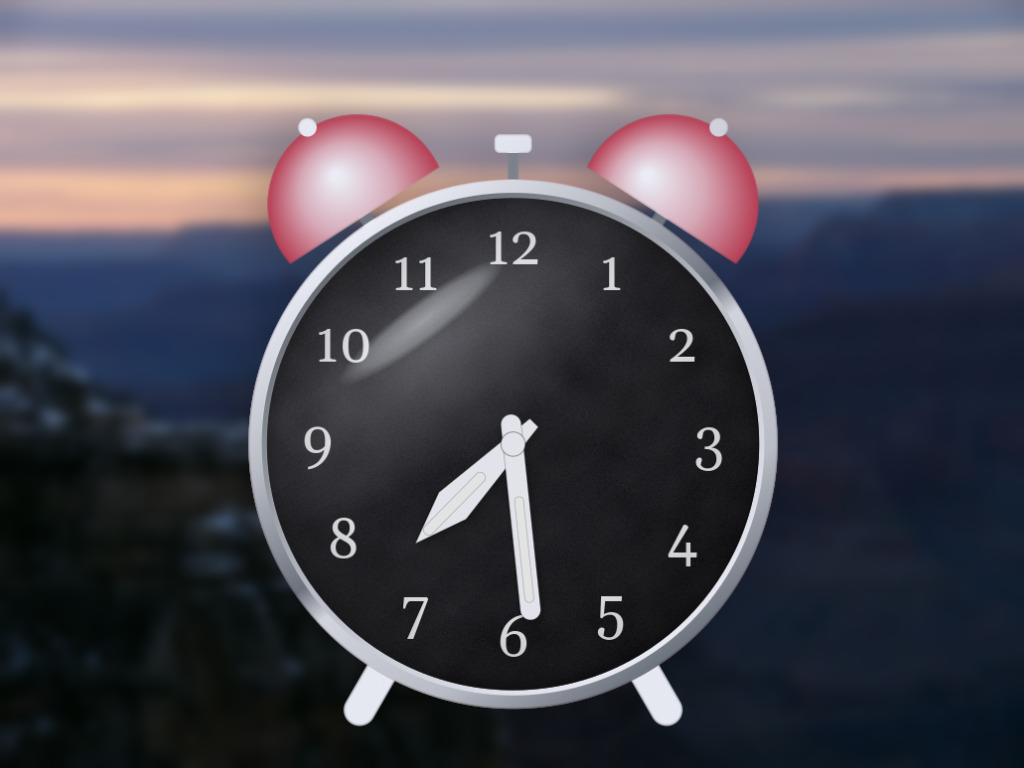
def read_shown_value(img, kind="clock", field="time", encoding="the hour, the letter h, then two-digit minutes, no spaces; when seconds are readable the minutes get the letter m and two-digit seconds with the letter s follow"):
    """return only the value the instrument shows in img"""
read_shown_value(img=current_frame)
7h29
